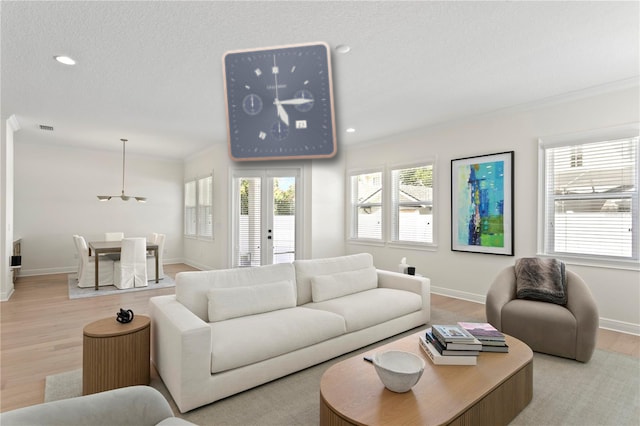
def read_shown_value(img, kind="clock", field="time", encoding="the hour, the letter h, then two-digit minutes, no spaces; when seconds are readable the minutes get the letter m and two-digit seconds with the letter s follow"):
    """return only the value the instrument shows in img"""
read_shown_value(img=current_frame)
5h15
